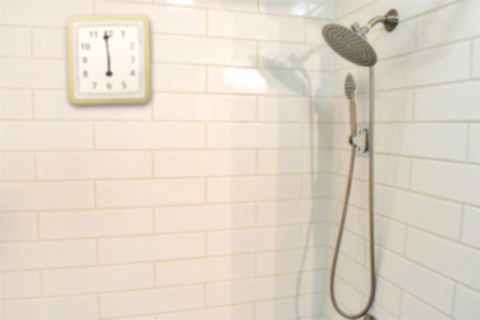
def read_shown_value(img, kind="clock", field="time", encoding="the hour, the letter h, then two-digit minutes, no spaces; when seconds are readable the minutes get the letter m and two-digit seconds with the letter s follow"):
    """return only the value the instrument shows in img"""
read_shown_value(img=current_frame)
5h59
